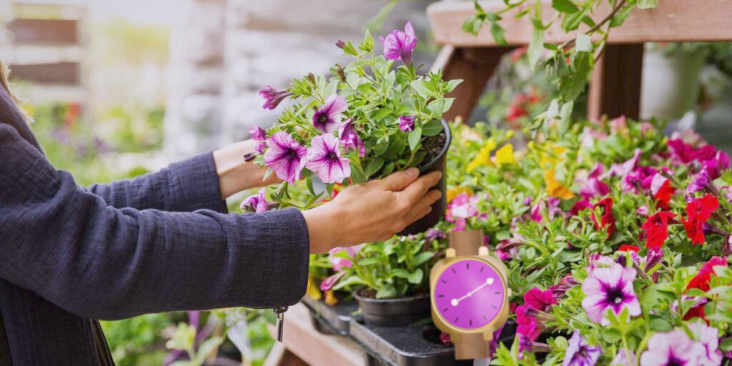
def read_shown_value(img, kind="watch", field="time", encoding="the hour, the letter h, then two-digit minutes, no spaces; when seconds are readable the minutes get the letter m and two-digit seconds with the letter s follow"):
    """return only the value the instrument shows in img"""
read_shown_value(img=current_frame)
8h10
